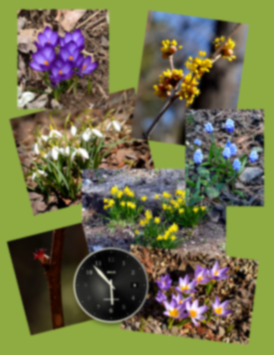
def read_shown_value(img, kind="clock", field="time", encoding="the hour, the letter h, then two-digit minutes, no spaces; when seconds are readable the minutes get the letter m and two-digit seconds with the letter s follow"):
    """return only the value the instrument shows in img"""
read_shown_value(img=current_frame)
5h53
